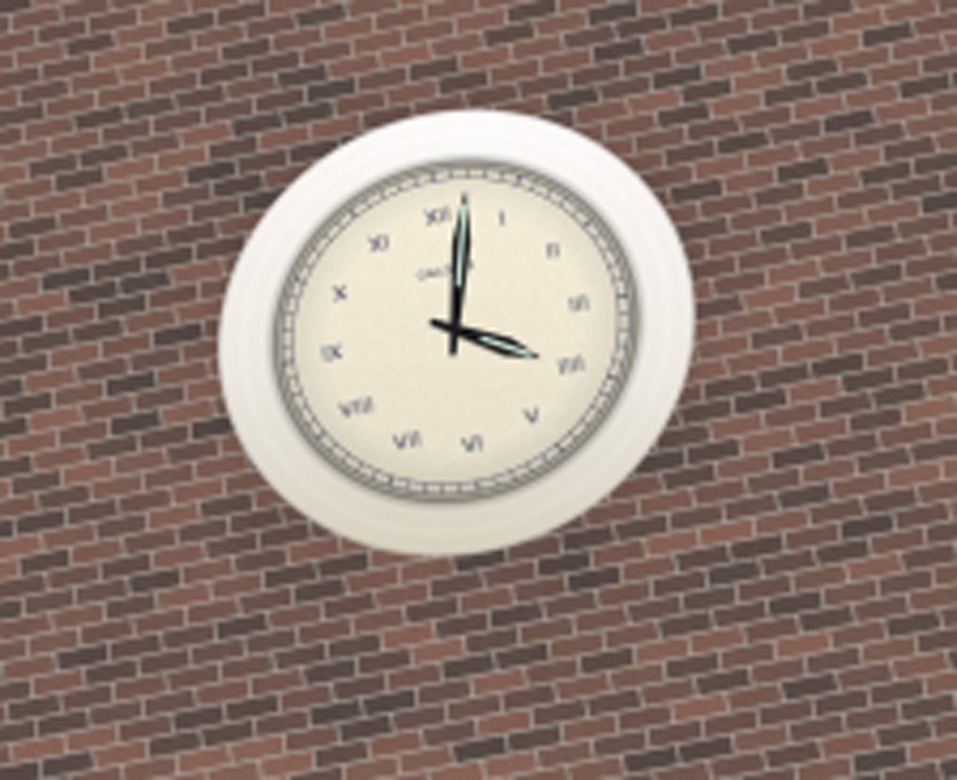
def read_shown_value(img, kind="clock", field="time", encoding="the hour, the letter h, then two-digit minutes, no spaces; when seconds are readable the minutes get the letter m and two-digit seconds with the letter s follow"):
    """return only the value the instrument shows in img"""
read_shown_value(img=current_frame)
4h02
